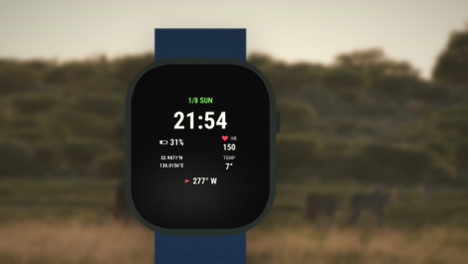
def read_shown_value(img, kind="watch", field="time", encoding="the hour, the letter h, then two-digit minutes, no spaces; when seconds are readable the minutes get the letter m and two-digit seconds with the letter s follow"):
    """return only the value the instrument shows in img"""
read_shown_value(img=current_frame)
21h54
